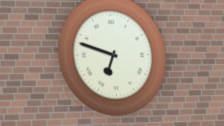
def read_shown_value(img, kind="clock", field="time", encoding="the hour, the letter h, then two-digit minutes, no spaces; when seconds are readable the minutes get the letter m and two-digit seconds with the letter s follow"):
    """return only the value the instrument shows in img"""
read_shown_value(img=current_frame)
6h48
